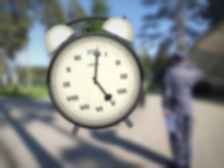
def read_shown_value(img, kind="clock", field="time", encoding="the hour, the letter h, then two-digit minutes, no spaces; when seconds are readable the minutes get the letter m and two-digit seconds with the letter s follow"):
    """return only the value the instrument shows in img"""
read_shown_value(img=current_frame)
5h02
